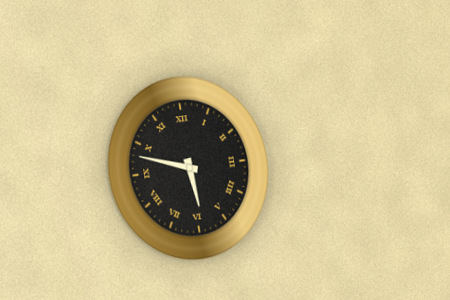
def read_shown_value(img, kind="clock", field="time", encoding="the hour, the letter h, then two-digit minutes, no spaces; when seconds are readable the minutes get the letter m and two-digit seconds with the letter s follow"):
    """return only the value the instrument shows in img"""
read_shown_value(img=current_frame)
5h48
